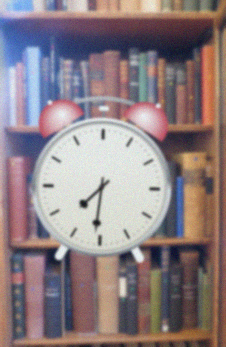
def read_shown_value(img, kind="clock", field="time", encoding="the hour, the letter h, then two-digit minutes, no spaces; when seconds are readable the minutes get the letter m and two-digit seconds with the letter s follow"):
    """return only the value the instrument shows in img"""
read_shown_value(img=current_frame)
7h31
